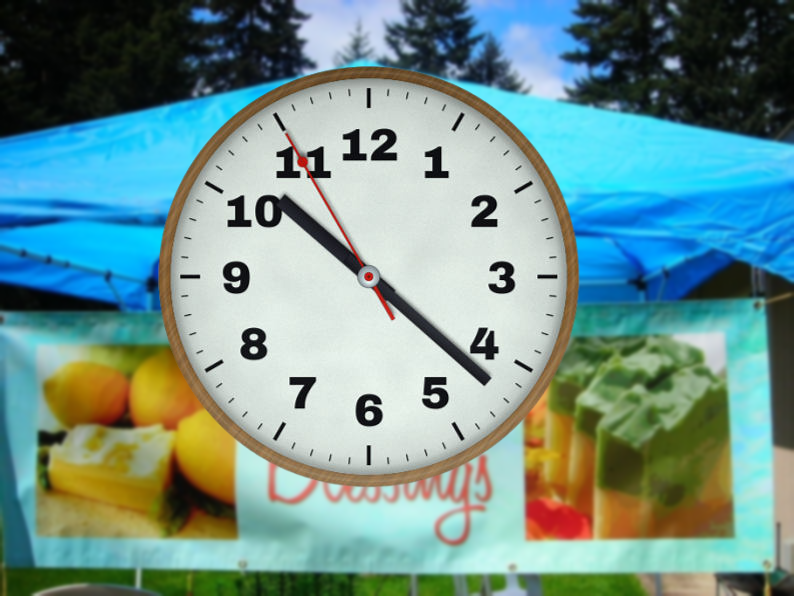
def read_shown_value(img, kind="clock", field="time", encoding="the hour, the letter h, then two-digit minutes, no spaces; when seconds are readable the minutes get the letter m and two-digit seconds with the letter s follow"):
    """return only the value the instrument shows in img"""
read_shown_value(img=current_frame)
10h21m55s
